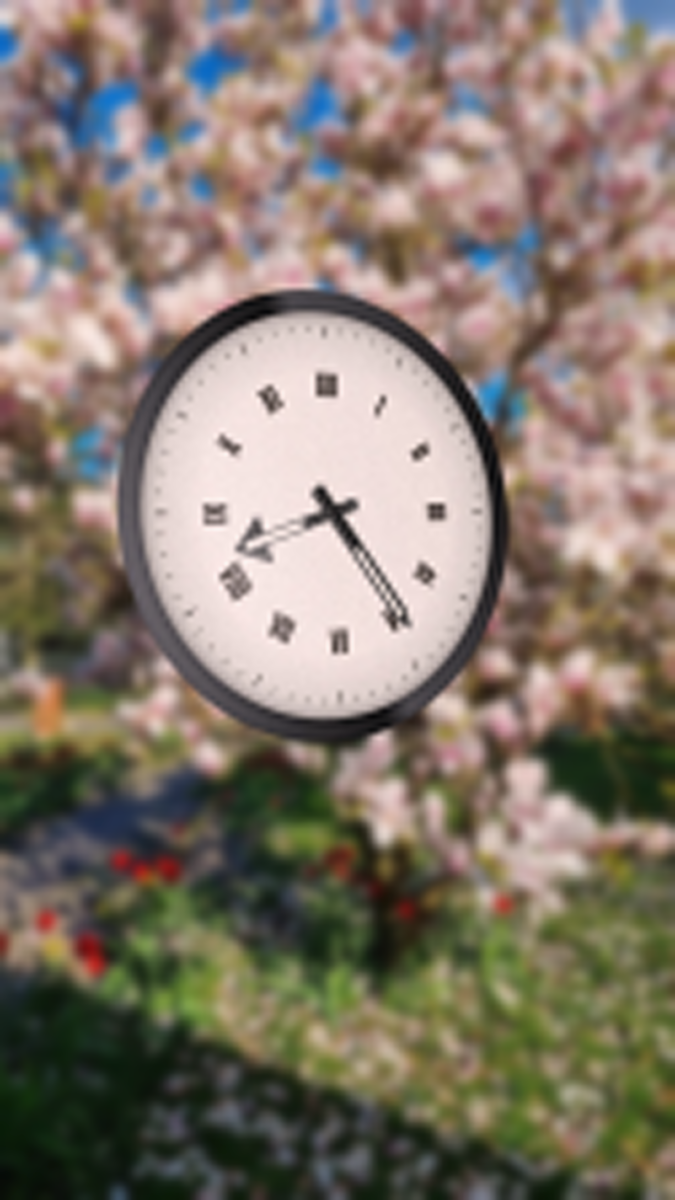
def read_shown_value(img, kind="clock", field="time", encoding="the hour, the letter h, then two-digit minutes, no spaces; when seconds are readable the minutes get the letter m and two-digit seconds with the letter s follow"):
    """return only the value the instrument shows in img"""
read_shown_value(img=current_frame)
8h24
